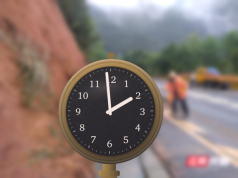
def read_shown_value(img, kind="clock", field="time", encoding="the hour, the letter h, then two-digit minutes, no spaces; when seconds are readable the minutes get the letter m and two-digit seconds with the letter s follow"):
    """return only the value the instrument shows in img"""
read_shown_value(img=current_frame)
1h59
